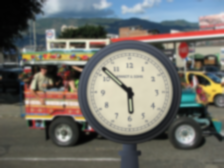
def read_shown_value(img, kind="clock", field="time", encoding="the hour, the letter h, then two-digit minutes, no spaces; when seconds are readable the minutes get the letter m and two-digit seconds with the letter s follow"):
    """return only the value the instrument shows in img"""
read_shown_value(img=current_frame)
5h52
